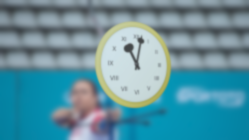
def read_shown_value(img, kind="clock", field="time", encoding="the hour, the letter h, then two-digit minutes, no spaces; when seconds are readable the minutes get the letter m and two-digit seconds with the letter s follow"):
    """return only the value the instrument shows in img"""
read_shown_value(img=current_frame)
11h02
